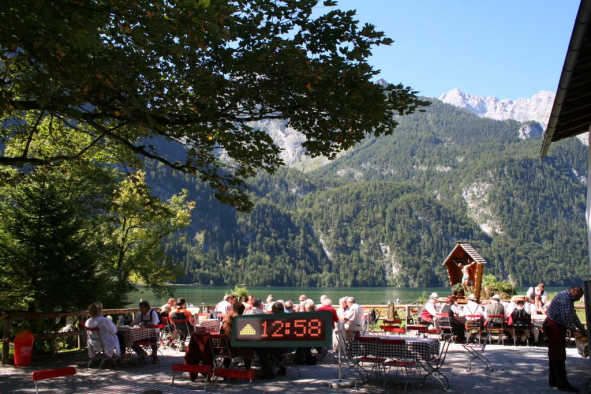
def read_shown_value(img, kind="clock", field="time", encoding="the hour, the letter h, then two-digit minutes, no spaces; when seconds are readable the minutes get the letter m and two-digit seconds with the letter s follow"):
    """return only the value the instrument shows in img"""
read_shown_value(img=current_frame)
12h58
